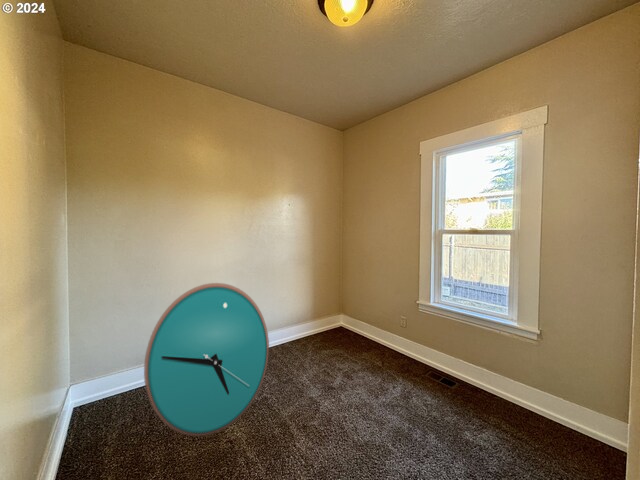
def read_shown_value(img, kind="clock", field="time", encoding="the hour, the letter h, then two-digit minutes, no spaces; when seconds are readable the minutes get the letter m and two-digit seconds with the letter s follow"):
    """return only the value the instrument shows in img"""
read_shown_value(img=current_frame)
4h45m19s
